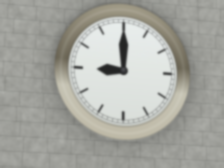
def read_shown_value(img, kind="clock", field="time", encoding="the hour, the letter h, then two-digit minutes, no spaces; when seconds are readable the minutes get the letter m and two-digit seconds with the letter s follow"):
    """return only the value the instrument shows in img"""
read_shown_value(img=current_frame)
9h00
